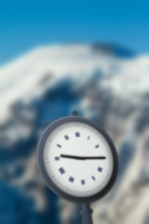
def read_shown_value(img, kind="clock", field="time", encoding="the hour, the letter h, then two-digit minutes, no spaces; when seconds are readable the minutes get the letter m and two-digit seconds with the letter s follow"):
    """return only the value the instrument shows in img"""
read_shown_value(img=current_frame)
9h15
